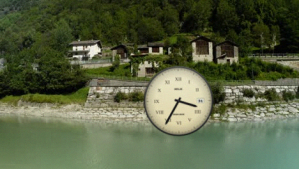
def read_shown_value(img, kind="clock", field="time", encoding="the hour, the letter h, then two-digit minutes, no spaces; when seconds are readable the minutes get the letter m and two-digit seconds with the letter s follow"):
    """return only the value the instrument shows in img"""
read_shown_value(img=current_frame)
3h35
